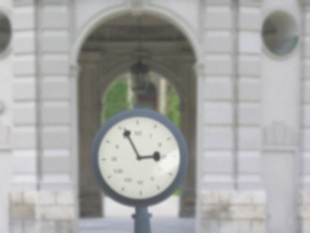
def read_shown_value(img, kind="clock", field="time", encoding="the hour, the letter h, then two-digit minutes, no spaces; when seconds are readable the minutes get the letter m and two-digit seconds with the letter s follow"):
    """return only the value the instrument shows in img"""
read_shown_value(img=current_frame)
2h56
